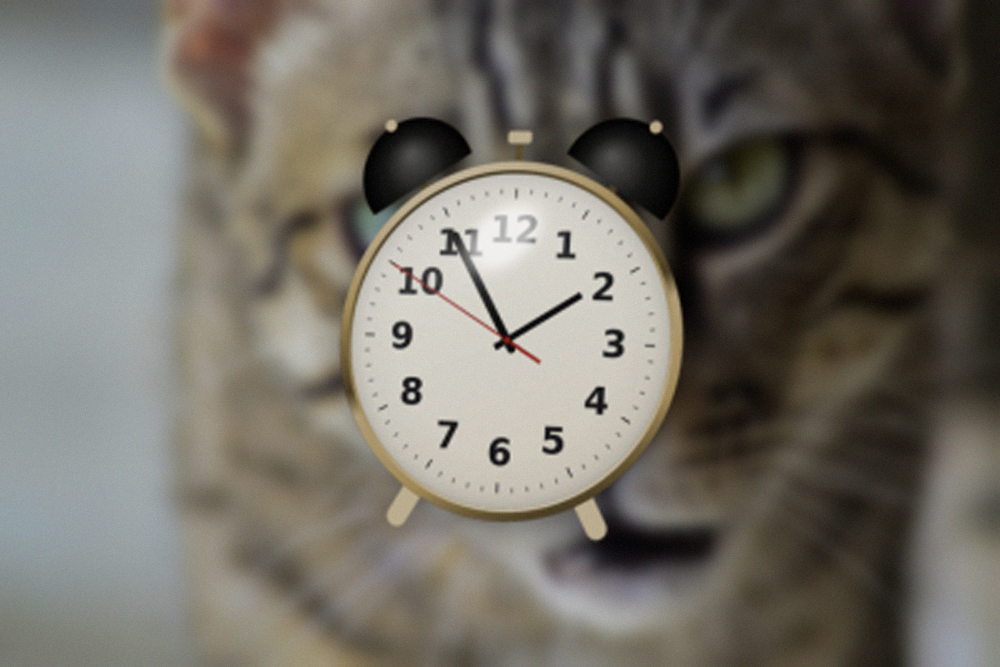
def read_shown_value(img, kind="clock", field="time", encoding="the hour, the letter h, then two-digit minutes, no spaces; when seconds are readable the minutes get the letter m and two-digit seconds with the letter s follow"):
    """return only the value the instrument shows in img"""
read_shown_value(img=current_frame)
1h54m50s
